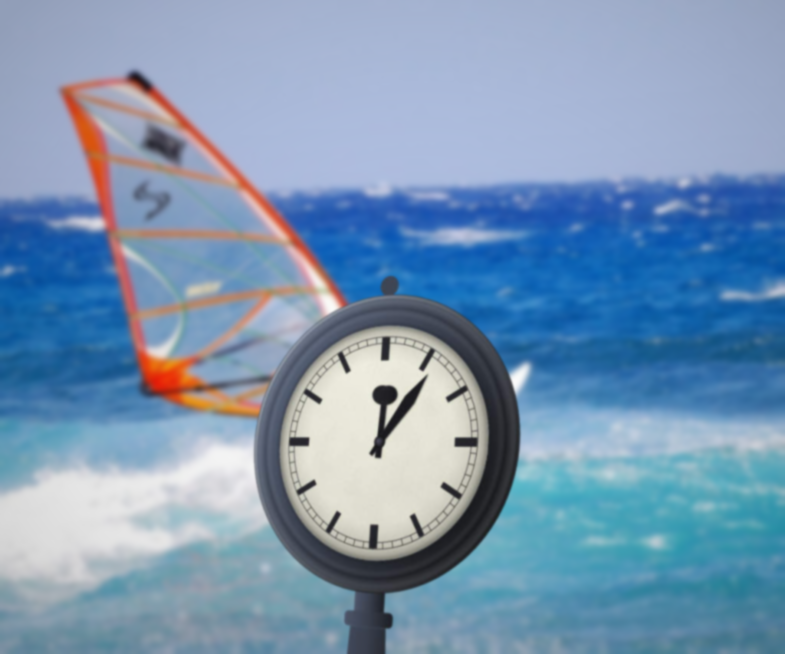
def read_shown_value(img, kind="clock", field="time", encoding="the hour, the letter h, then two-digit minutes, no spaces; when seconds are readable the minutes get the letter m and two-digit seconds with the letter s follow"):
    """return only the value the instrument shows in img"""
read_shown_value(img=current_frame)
12h06
